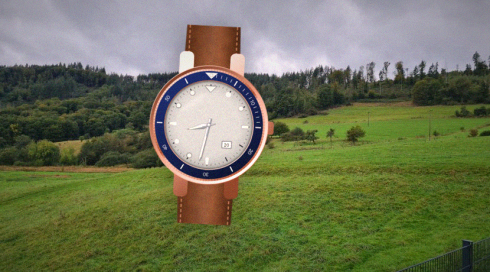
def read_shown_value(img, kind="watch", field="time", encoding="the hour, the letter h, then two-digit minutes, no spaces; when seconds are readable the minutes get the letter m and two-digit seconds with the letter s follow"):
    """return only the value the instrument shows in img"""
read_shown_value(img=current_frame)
8h32
